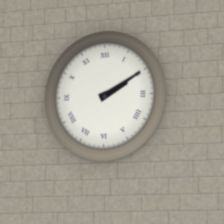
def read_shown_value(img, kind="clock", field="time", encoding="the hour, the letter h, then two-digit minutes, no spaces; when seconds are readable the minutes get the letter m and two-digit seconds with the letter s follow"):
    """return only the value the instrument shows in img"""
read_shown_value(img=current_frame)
2h10
